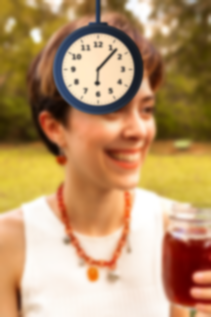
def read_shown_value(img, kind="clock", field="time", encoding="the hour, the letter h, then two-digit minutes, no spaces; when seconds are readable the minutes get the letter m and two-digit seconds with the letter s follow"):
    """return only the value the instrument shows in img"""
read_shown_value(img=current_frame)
6h07
